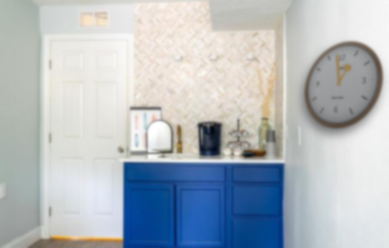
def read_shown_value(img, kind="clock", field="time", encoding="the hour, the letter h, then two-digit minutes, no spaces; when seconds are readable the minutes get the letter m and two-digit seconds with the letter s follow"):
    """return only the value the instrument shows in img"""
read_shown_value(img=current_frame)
12h58
